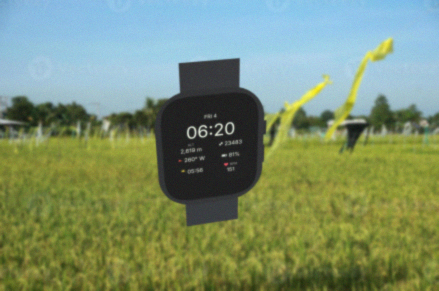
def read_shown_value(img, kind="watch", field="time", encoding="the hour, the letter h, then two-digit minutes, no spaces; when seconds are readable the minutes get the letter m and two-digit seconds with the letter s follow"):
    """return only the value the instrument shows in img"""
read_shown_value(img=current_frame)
6h20
